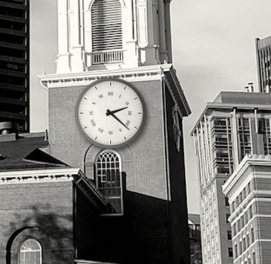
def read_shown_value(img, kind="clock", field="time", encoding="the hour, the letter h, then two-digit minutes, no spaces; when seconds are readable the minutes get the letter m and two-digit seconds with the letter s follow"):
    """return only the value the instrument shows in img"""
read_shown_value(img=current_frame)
2h22
